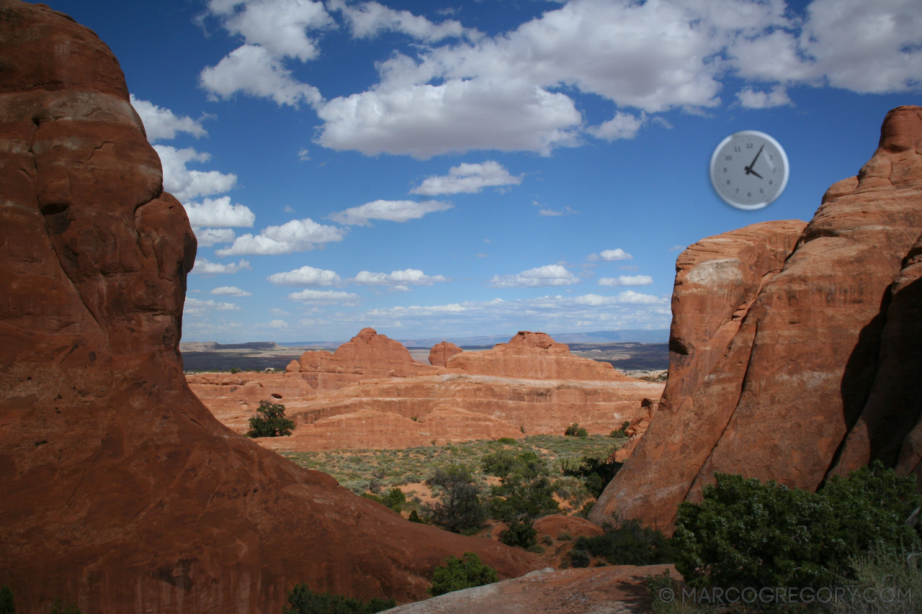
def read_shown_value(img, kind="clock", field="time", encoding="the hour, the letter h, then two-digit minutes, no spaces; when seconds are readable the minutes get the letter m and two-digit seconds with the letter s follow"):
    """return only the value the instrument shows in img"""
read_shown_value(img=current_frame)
4h05
